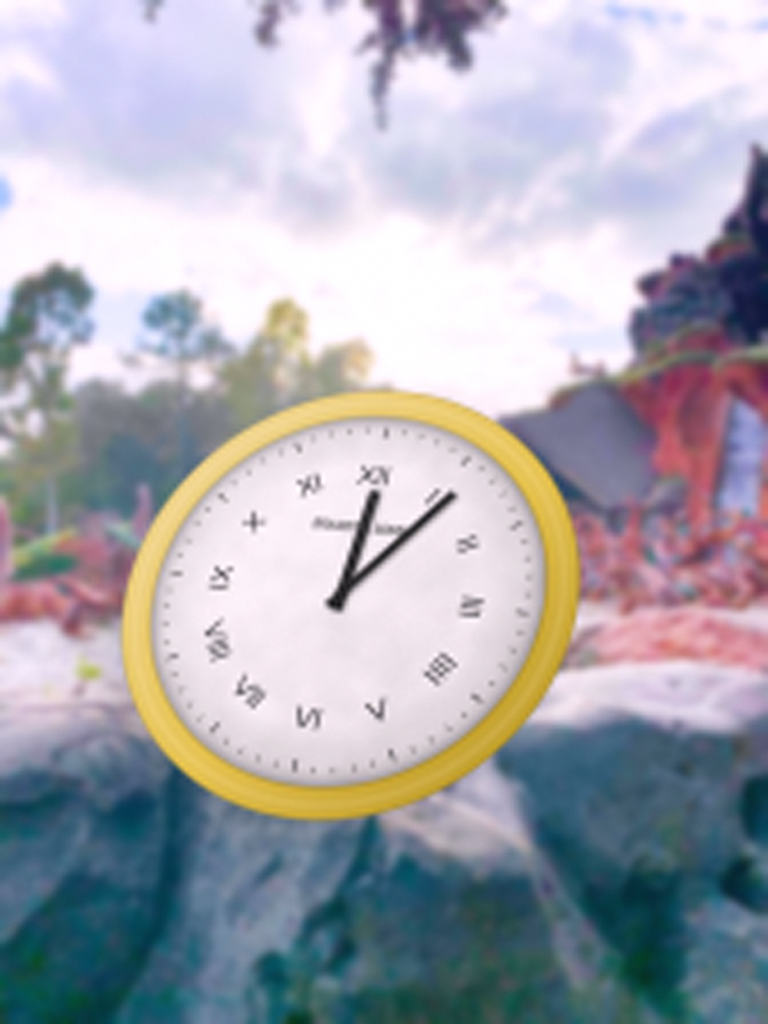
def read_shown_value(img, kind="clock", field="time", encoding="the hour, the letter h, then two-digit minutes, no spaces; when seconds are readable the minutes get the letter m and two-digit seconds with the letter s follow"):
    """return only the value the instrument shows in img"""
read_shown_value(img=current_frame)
12h06
